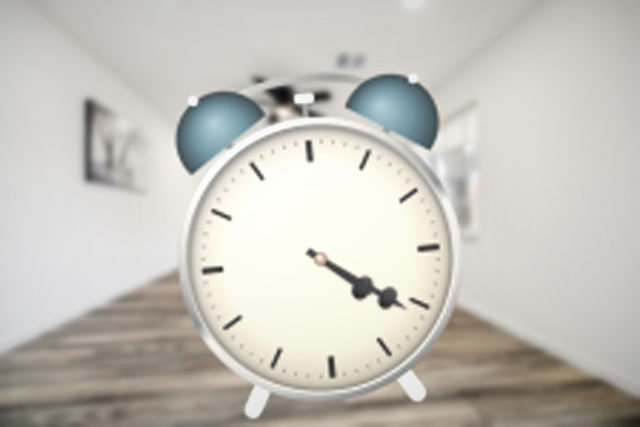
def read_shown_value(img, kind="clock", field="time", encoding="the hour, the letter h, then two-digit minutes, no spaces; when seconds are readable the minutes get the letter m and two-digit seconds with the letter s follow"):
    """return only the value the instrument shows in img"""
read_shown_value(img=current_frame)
4h21
